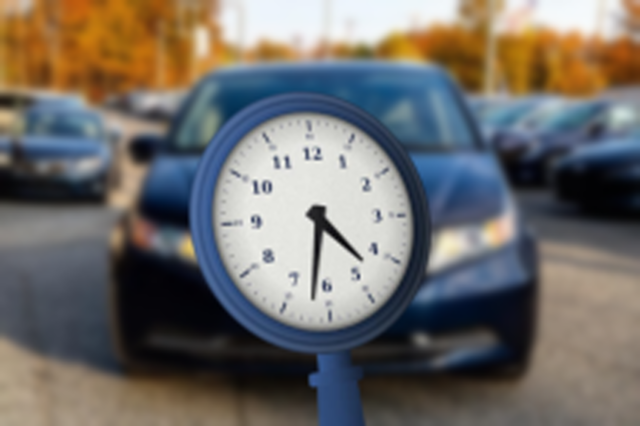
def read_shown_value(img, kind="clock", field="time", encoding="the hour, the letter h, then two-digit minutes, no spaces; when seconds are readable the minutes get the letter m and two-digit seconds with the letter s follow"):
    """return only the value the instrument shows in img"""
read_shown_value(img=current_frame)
4h32
